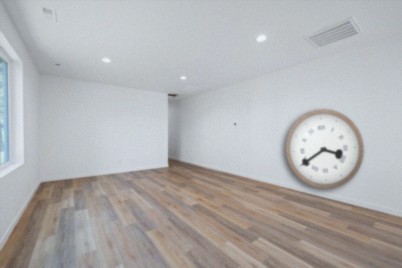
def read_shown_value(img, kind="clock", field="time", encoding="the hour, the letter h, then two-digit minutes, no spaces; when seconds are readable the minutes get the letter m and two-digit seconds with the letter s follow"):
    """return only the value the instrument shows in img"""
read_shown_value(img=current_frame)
3h40
